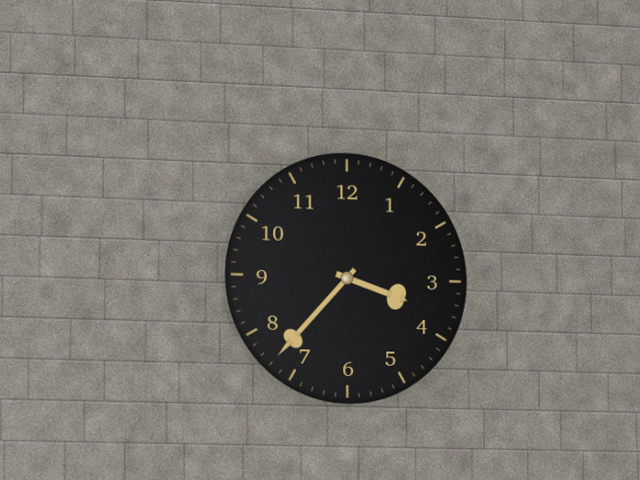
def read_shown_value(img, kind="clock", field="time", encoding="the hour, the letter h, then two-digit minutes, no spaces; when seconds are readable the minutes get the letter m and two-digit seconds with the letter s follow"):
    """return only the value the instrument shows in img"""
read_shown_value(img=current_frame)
3h37
